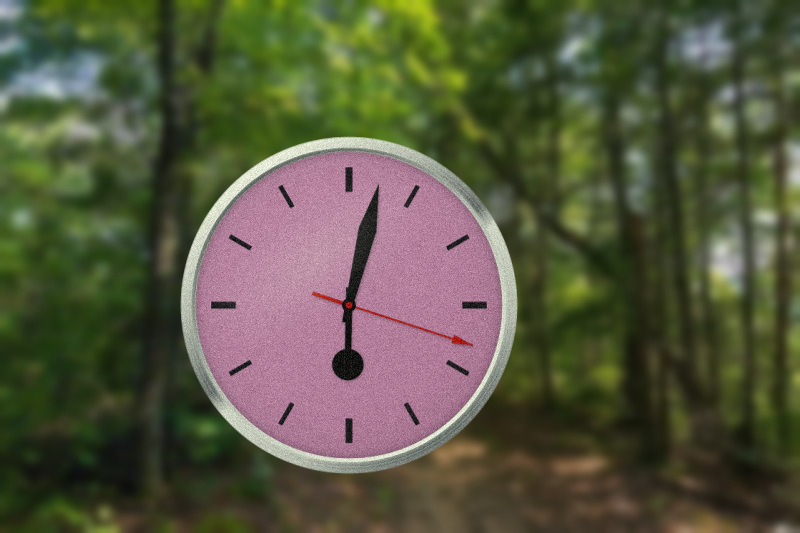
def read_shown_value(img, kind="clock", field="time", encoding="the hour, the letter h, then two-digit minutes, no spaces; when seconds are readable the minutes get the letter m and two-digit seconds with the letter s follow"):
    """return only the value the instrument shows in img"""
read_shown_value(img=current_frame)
6h02m18s
